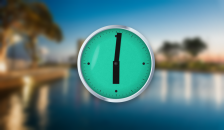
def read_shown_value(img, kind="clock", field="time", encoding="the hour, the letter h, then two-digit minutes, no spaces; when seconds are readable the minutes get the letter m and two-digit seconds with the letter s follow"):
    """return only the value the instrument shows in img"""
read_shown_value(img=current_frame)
6h01
